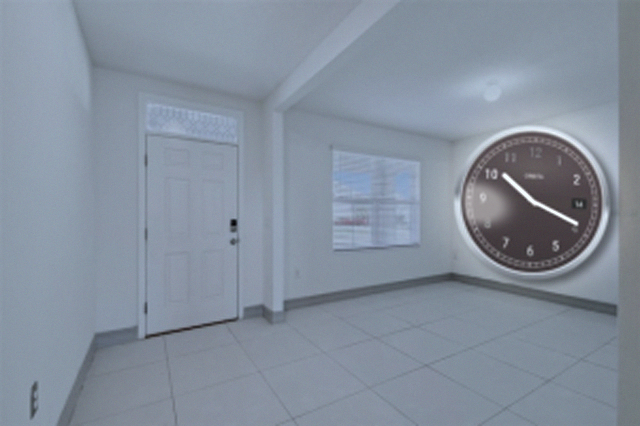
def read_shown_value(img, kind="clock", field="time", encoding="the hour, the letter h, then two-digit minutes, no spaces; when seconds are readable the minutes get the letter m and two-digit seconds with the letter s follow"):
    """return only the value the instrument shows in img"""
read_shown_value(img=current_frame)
10h19
